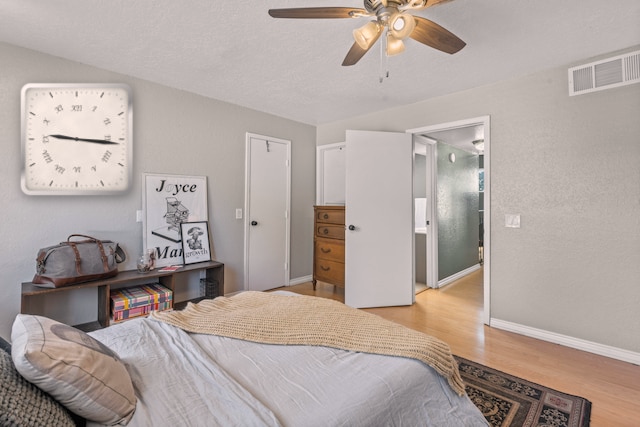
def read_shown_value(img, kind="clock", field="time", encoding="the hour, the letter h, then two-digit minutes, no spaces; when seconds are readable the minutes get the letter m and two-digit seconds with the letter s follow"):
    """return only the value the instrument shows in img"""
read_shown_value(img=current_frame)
9h16
